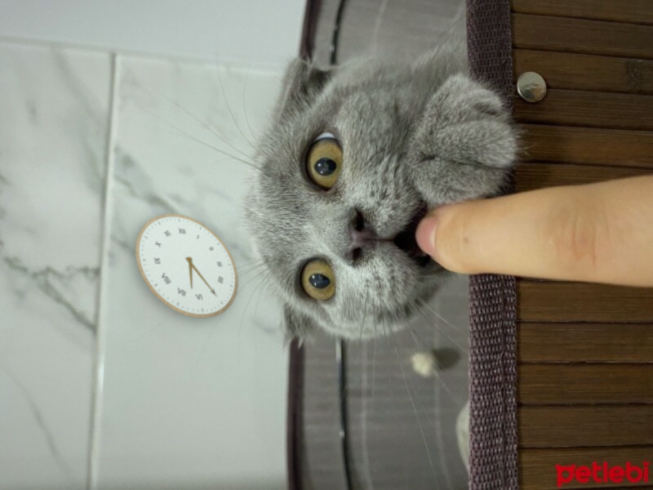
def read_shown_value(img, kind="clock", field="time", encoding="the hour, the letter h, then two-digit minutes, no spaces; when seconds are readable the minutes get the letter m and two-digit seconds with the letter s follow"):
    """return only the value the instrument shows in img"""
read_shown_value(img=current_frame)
6h25
